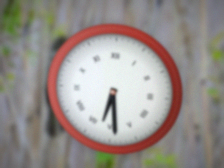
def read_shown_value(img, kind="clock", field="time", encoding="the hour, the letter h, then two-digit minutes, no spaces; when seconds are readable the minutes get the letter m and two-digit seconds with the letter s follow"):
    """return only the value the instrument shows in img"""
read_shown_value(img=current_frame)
6h29
